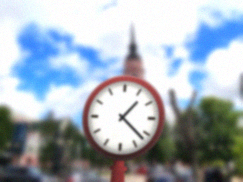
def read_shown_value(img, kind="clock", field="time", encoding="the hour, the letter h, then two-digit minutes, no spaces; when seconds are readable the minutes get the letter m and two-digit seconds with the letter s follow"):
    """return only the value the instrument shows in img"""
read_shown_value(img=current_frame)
1h22
